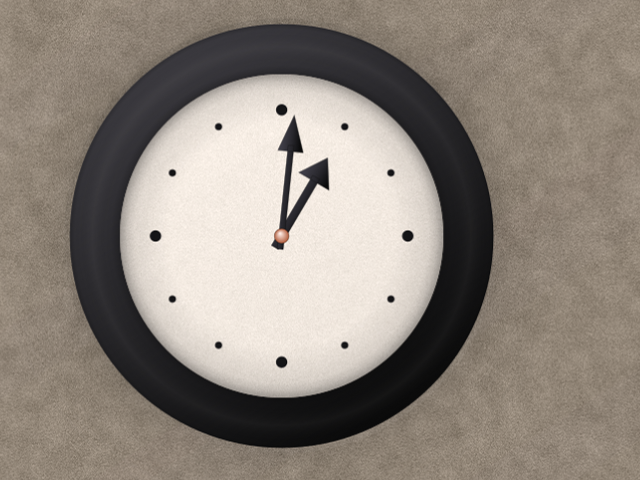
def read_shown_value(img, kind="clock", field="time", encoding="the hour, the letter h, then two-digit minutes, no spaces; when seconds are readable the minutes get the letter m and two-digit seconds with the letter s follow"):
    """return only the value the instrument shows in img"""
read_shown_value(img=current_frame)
1h01
